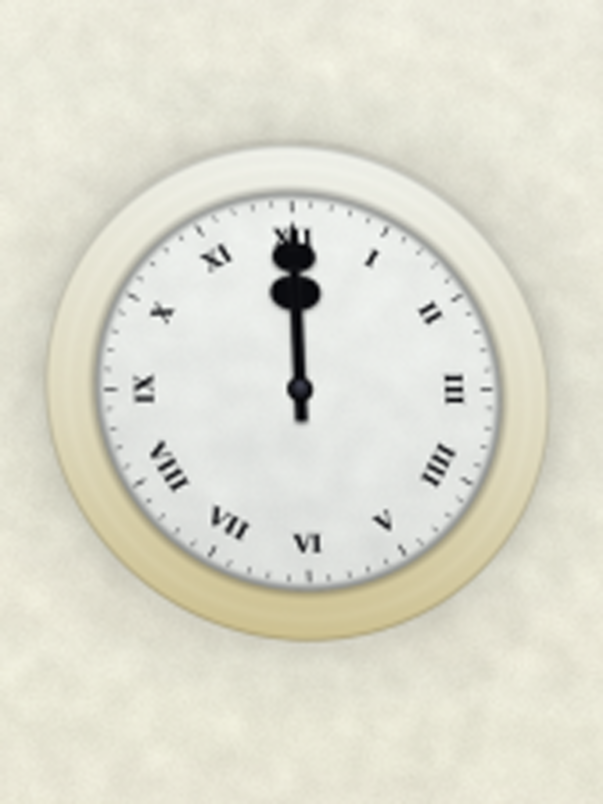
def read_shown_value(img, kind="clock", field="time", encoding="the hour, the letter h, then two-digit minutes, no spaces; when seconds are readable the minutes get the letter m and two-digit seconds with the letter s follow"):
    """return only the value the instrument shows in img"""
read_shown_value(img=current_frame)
12h00
